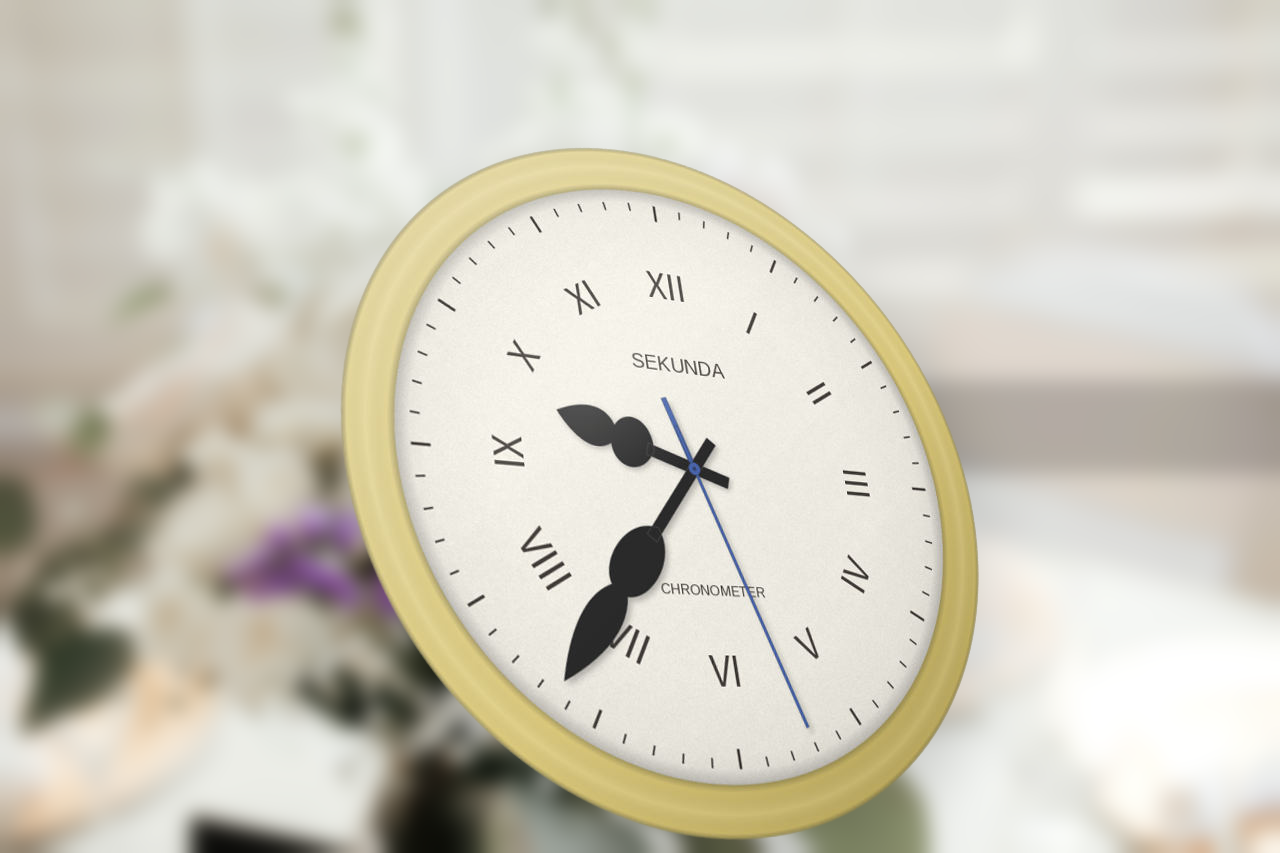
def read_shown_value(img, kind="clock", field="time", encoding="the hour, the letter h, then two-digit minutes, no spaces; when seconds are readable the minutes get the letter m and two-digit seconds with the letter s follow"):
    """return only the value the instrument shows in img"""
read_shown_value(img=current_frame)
9h36m27s
